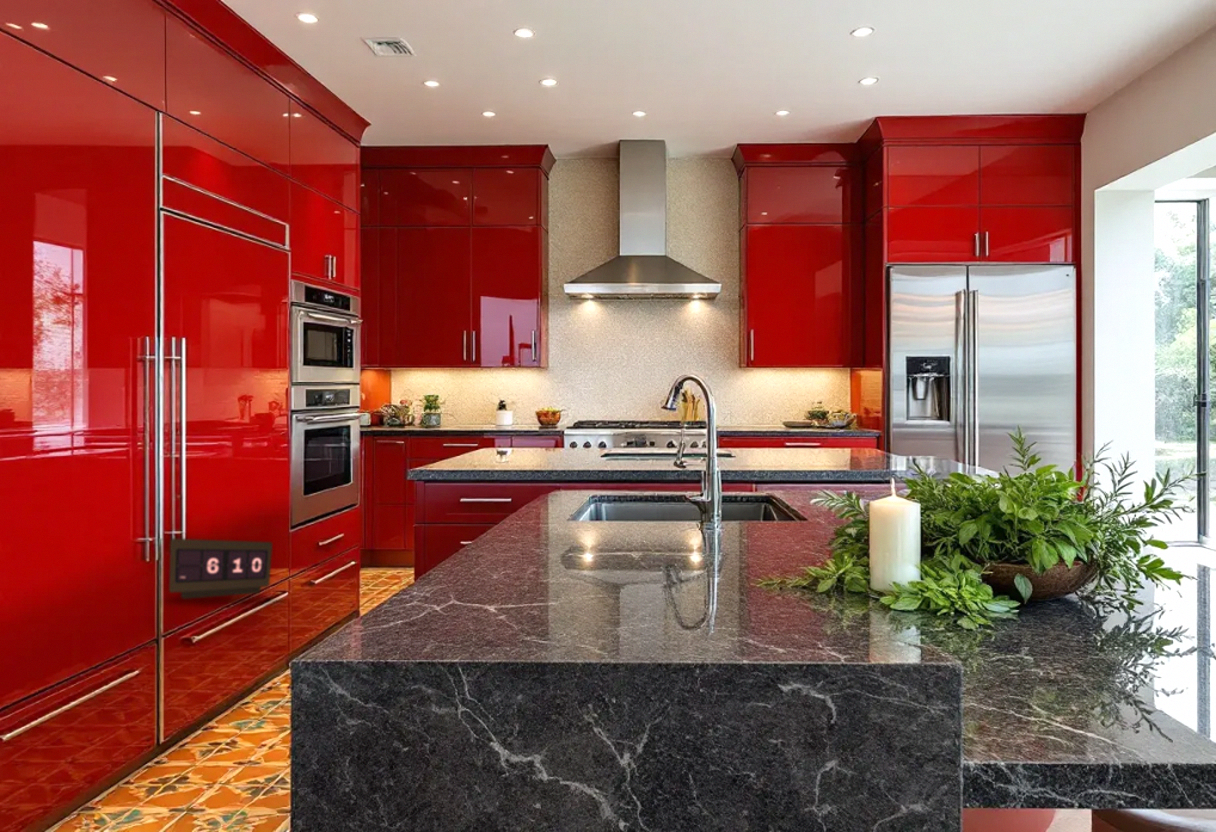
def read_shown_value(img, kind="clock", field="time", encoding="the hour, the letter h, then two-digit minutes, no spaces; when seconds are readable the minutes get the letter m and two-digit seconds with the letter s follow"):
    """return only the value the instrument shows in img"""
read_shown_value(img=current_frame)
6h10
